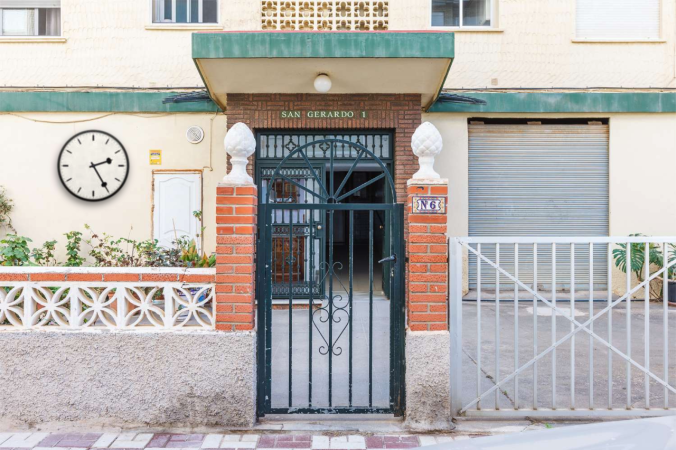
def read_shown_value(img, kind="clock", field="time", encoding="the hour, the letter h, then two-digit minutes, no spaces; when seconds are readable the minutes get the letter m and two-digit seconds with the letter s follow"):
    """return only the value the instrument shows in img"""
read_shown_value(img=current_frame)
2h25
